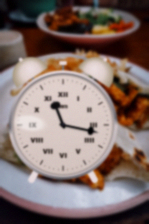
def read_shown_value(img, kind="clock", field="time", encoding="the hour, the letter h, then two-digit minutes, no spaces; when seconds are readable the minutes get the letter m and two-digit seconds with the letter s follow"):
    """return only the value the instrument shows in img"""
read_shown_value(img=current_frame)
11h17
